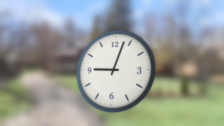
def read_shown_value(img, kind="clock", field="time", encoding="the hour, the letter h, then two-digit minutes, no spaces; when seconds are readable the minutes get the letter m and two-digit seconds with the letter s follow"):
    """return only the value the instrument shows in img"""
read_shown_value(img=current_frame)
9h03
